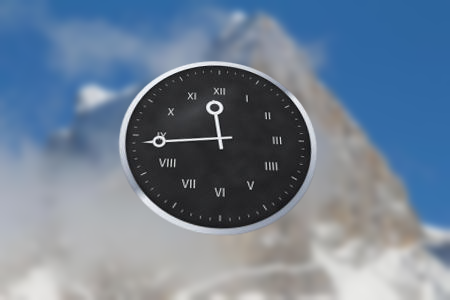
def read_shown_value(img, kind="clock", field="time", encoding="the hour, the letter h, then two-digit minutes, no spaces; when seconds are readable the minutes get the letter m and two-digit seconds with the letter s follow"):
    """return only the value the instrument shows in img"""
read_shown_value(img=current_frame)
11h44
